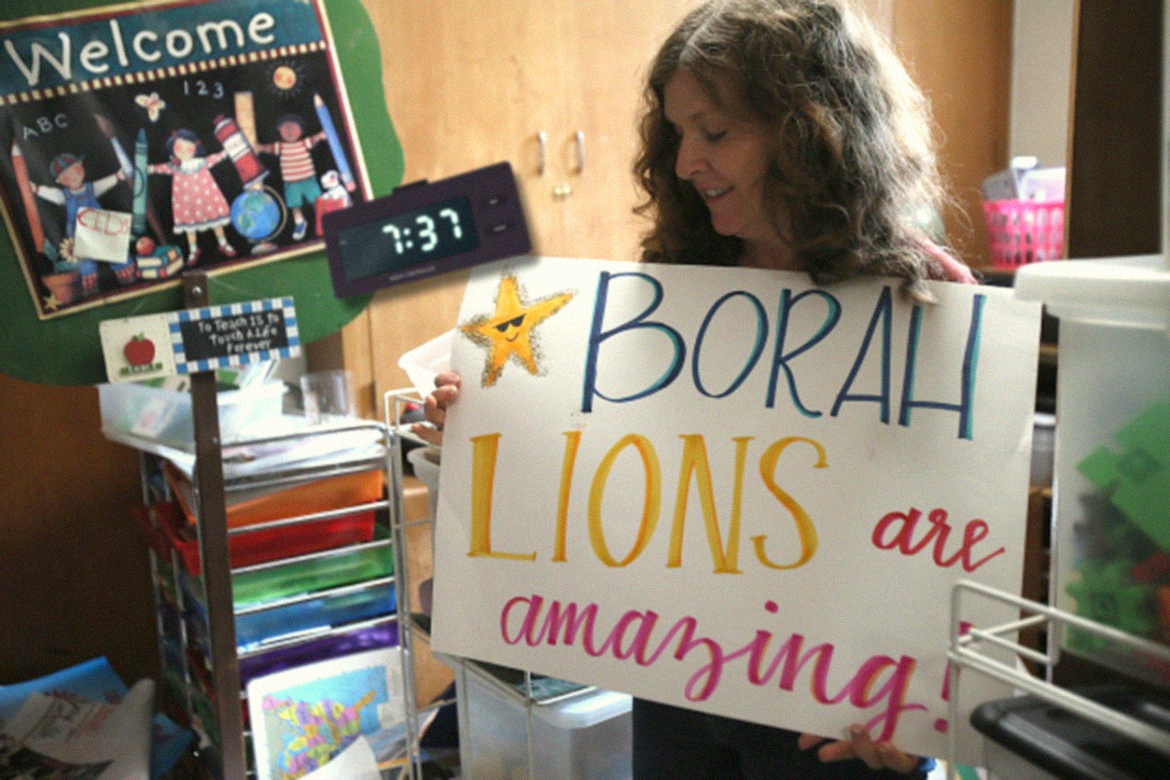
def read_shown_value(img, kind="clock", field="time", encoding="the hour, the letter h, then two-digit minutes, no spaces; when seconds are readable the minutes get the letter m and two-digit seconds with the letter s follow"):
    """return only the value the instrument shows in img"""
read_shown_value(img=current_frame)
7h37
